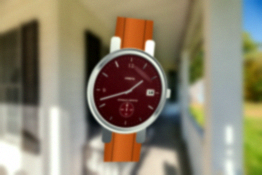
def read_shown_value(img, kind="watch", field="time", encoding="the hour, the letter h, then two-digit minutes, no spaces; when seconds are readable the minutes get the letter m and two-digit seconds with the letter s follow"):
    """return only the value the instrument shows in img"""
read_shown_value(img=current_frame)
1h42
